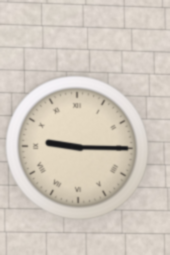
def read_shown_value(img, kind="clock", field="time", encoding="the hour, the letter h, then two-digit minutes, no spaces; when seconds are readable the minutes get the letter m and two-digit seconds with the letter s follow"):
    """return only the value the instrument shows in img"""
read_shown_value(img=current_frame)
9h15
